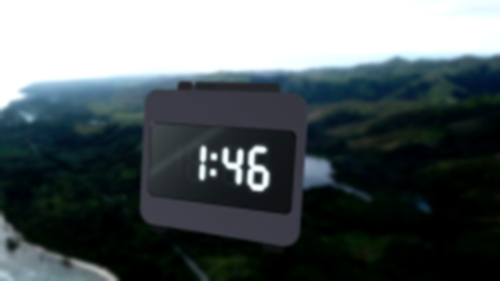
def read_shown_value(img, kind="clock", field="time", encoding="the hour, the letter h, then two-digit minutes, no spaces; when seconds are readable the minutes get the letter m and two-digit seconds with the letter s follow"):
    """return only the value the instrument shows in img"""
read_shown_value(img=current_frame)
1h46
